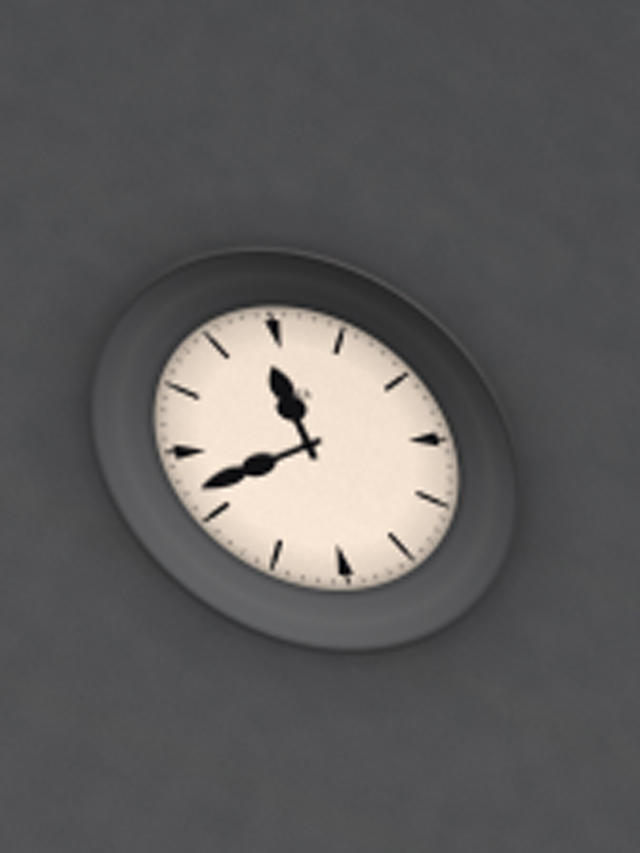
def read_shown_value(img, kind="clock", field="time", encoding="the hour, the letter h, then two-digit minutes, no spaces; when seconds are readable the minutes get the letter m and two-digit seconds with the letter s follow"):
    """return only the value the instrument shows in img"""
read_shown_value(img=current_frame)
11h42
